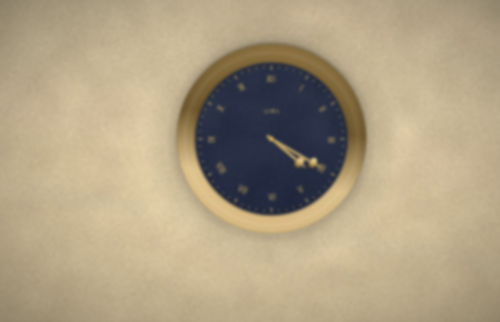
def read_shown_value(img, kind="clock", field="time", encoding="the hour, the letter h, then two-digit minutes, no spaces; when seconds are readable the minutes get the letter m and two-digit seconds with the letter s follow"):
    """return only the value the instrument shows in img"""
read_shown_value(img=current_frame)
4h20
